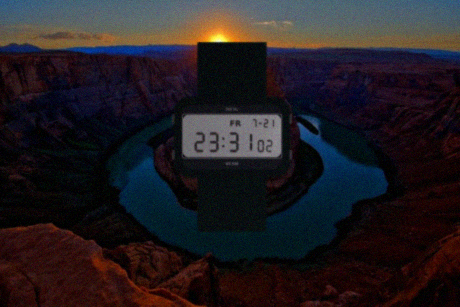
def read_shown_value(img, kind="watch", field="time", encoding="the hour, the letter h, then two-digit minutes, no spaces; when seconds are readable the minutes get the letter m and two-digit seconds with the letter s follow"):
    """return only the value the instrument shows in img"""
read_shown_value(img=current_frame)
23h31m02s
